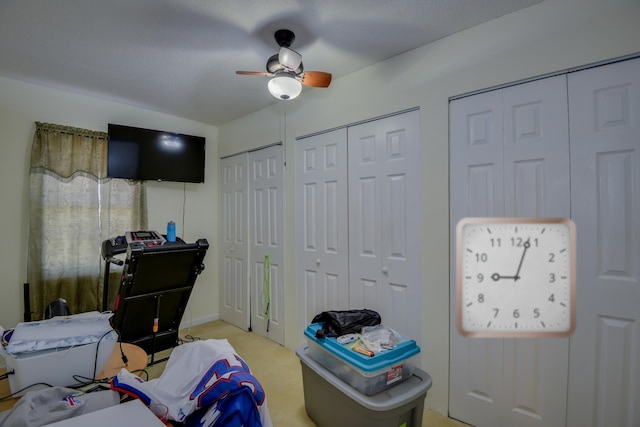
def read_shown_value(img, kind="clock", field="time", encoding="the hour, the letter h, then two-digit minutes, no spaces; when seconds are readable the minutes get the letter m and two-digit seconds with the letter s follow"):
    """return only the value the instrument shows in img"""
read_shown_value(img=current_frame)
9h03
